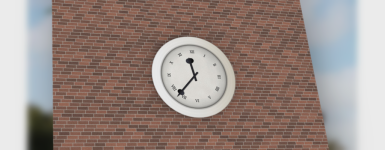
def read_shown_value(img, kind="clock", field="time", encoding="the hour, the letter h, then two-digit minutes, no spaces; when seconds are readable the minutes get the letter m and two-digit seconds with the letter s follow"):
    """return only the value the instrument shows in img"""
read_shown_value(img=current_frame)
11h37
